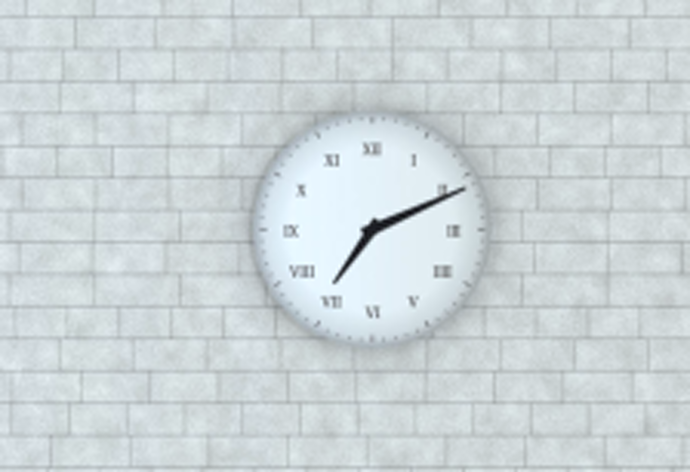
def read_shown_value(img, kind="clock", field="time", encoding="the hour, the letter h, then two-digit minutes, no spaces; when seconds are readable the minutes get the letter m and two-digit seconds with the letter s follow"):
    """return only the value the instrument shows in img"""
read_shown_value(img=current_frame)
7h11
